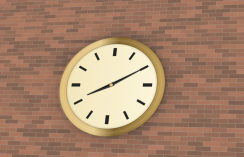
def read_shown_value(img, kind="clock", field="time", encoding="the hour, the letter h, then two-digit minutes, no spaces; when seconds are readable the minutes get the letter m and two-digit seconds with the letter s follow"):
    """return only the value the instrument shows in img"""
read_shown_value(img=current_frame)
8h10
